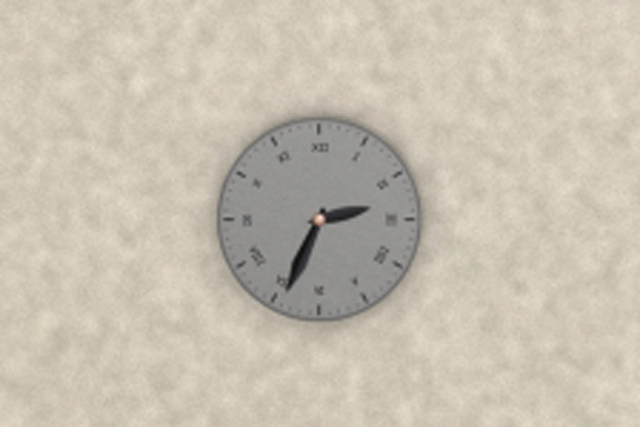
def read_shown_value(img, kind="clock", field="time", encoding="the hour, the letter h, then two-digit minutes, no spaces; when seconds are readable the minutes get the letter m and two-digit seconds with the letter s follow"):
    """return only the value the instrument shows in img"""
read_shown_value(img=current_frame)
2h34
